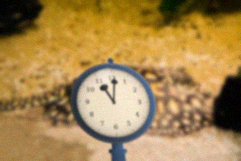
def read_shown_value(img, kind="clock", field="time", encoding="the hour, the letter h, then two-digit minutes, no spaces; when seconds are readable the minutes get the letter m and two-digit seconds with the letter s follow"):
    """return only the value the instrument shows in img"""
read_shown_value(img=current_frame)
11h01
